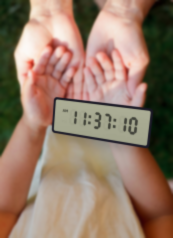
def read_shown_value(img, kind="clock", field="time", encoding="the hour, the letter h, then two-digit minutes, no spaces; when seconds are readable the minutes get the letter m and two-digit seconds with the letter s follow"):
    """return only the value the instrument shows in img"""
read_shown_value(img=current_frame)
11h37m10s
